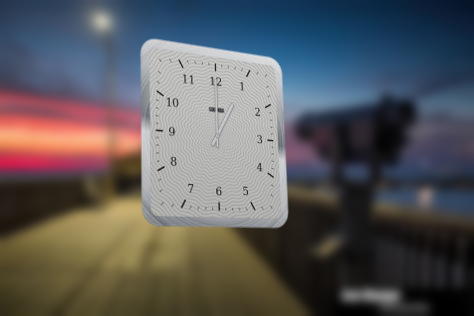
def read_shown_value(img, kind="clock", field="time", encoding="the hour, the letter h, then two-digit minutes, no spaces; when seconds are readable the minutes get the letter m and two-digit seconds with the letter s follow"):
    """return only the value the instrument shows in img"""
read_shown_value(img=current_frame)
1h00
